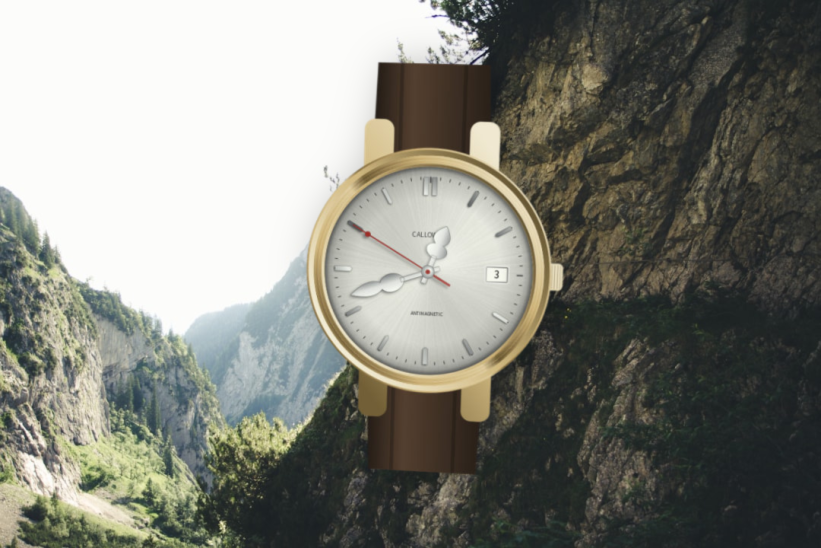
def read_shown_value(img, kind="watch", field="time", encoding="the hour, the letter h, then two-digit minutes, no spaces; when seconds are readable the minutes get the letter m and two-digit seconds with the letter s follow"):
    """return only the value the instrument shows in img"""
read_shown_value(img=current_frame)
12h41m50s
